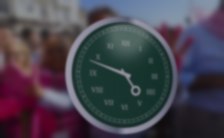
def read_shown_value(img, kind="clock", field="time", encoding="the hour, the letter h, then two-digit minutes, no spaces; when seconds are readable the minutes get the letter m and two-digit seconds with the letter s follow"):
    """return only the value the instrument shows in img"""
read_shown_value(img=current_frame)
4h48
